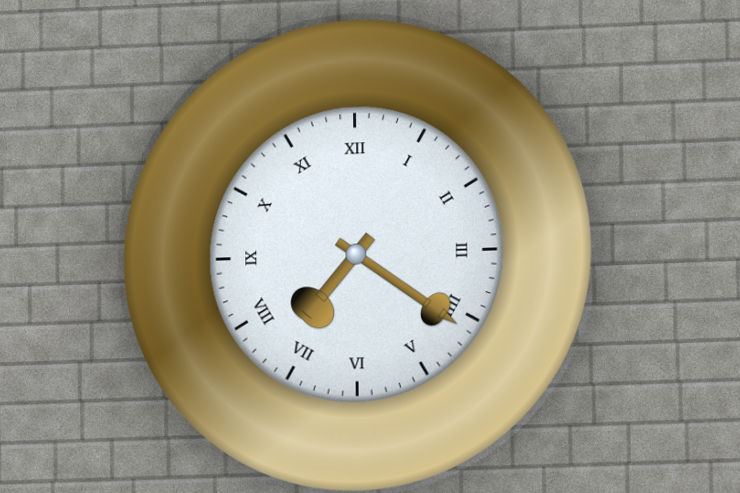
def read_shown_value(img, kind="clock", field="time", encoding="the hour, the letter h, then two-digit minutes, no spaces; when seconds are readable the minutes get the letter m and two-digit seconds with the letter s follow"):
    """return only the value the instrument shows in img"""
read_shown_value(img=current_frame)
7h21
